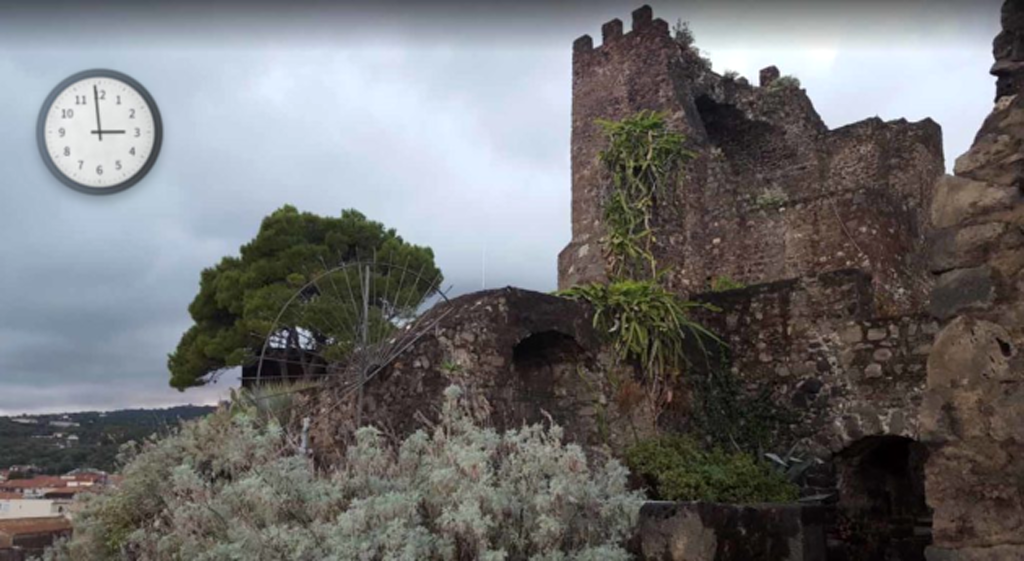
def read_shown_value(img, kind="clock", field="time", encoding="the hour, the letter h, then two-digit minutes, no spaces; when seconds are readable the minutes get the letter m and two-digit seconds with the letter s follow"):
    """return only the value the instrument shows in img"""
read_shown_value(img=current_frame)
2h59
